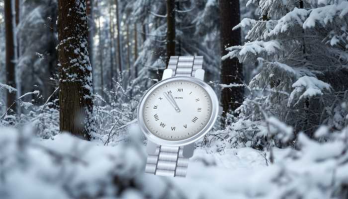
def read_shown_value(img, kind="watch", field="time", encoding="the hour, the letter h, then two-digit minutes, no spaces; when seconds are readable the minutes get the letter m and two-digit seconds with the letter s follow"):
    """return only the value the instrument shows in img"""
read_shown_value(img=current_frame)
10h53
